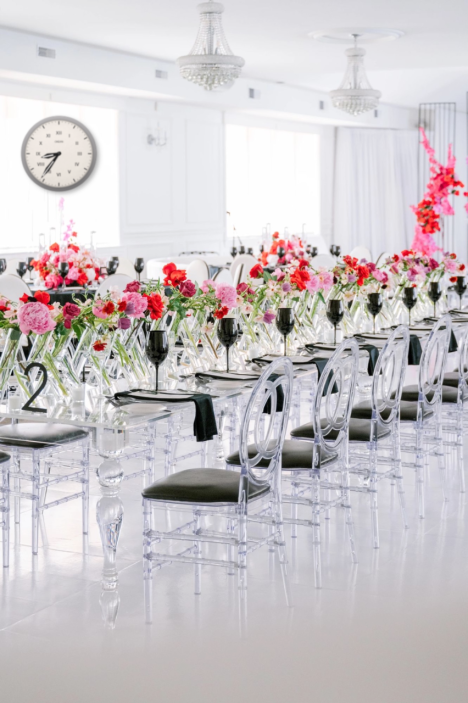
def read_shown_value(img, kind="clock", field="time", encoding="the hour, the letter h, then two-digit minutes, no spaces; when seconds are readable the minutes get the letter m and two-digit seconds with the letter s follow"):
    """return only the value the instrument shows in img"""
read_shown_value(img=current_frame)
8h36
